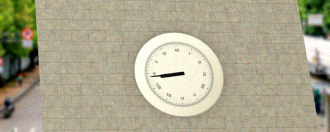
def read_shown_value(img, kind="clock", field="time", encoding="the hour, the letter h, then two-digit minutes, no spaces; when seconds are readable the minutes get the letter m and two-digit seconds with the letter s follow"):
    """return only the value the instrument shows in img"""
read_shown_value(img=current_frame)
8h44
